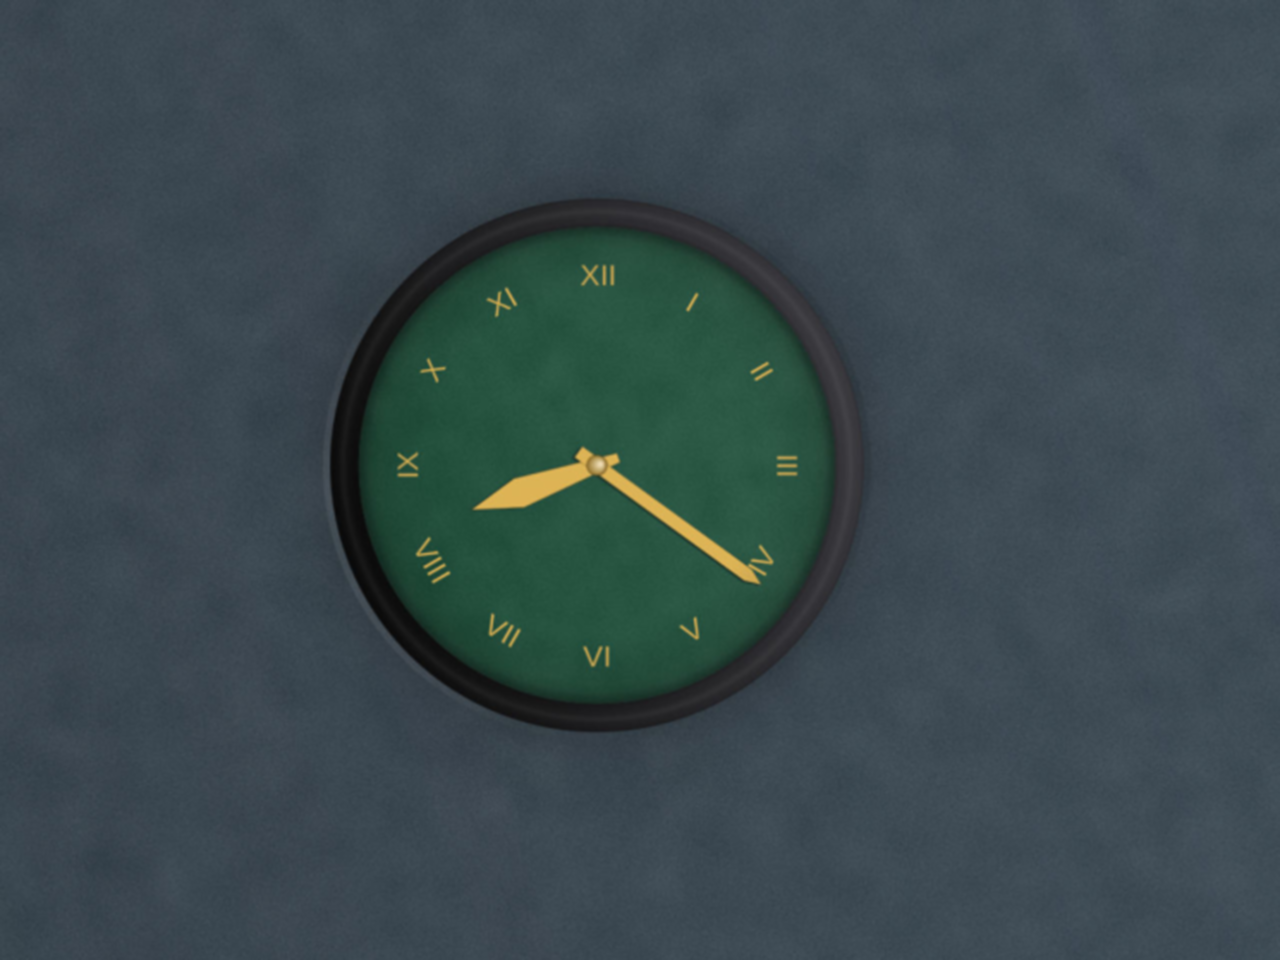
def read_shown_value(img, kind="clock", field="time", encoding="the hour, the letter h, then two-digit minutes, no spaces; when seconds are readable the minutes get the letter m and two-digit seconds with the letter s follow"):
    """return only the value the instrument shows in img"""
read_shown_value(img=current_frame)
8h21
